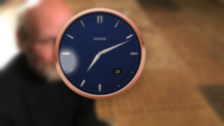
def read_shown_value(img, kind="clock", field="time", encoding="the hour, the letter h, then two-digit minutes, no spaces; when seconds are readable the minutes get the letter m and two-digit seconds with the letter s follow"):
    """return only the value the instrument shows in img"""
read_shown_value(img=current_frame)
7h11
